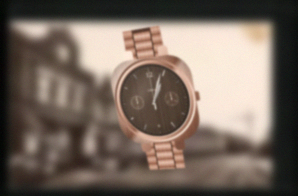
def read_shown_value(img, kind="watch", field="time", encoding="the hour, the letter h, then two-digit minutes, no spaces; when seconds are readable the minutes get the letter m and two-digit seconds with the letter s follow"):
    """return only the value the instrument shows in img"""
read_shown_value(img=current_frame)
1h04
